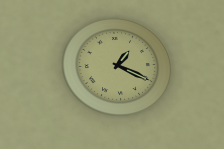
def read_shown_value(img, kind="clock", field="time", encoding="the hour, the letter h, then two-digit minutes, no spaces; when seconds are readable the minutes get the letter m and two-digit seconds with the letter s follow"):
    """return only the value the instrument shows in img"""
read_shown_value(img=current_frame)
1h20
